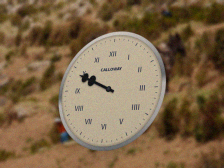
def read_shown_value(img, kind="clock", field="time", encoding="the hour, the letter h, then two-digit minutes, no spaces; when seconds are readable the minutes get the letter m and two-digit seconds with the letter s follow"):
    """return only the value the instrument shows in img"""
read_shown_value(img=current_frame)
9h49
